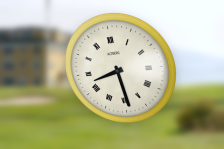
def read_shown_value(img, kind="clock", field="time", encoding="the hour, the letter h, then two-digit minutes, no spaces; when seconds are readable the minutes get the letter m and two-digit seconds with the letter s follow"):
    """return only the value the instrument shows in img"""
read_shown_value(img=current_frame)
8h29
